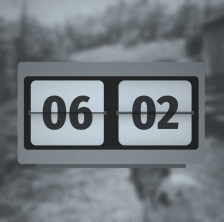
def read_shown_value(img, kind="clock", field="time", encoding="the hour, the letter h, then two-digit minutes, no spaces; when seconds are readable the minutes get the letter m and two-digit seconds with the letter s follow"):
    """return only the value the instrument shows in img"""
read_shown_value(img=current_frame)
6h02
